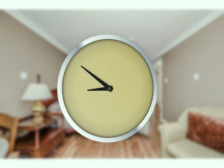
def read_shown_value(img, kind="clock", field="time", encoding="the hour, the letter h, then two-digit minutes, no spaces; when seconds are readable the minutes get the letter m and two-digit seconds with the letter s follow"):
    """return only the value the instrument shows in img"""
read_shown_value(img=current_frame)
8h51
